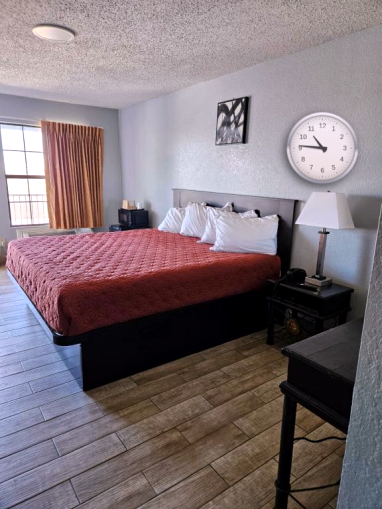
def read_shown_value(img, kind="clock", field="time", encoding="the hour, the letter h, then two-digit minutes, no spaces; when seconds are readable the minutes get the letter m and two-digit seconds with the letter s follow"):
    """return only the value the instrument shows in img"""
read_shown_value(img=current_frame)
10h46
